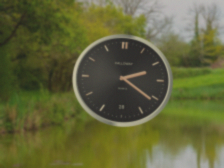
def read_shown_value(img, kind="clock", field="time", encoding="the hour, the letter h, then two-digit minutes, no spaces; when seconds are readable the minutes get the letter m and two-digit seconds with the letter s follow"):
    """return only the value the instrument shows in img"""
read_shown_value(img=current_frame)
2h21
